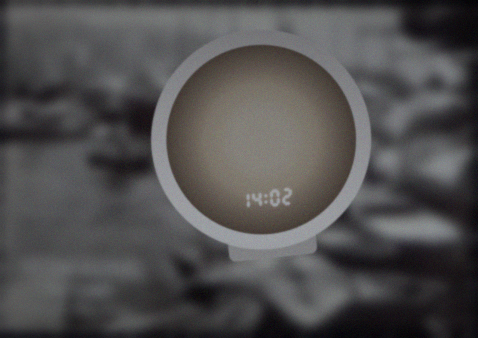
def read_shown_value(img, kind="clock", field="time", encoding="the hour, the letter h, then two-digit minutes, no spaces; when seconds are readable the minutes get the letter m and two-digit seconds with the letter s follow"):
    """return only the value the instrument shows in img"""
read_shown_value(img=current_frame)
14h02
